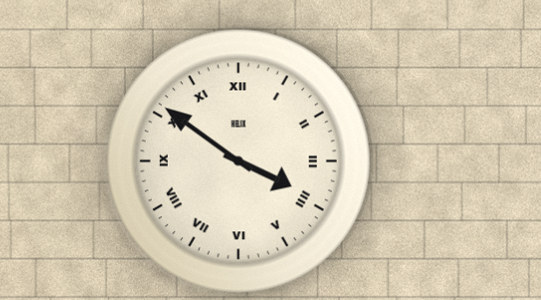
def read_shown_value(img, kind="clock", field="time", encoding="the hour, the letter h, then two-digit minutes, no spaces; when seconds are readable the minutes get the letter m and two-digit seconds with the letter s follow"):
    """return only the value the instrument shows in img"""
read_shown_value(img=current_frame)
3h51
